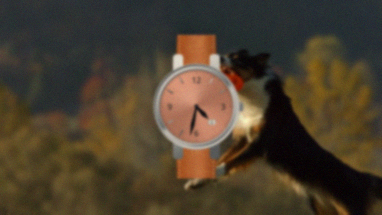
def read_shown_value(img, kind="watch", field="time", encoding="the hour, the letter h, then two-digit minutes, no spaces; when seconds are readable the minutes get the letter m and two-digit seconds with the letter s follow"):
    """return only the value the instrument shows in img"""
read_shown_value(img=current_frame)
4h32
